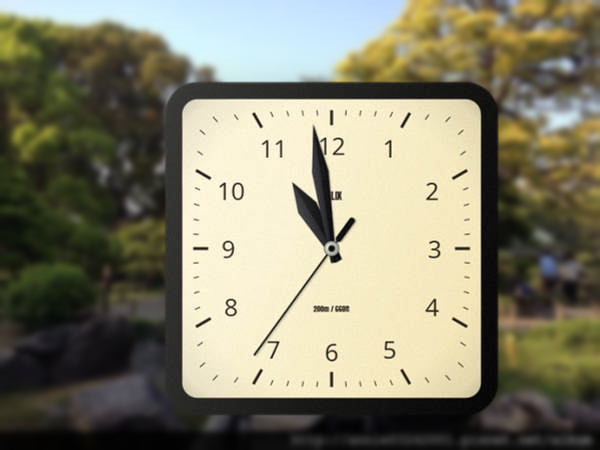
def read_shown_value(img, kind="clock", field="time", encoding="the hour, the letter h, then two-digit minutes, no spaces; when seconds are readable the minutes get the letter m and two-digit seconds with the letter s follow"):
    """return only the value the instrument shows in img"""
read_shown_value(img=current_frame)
10h58m36s
